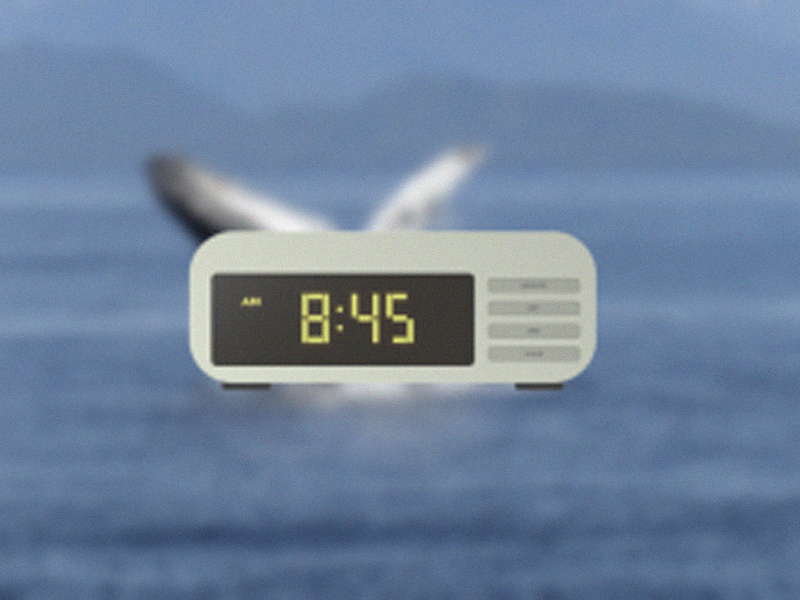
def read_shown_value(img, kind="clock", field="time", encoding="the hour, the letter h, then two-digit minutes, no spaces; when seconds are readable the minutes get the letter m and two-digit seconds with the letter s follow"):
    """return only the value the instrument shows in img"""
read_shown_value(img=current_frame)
8h45
